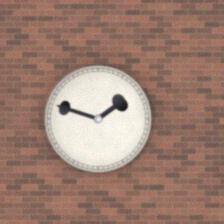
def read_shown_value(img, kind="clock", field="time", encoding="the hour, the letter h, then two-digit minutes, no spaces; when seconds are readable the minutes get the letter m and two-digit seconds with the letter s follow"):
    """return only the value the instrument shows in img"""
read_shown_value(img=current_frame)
1h48
